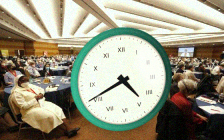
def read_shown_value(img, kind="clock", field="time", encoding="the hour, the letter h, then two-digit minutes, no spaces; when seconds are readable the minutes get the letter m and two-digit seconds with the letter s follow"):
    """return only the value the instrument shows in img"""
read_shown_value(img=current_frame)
4h41
